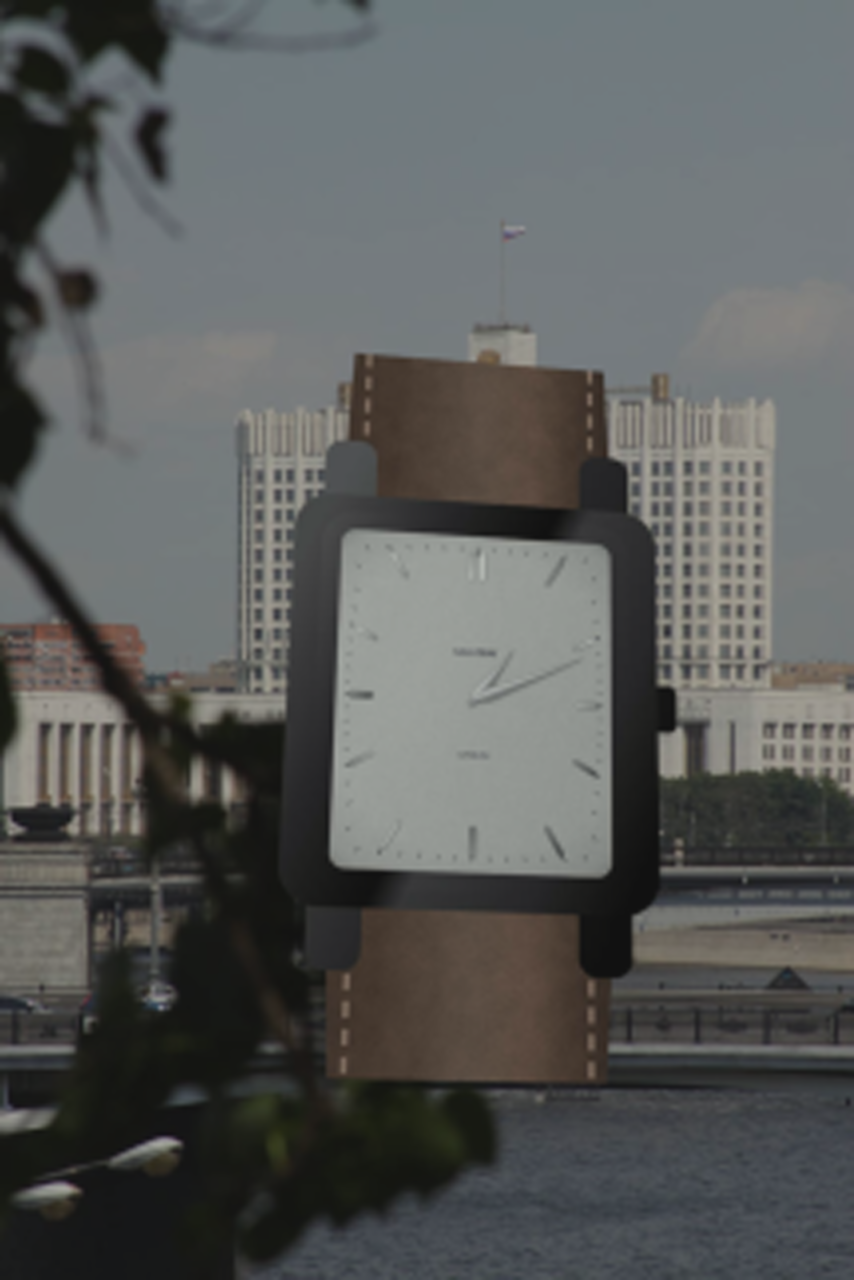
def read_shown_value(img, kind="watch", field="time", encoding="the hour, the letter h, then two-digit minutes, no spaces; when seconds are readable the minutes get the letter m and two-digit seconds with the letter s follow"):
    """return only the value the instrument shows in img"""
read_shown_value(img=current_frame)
1h11
